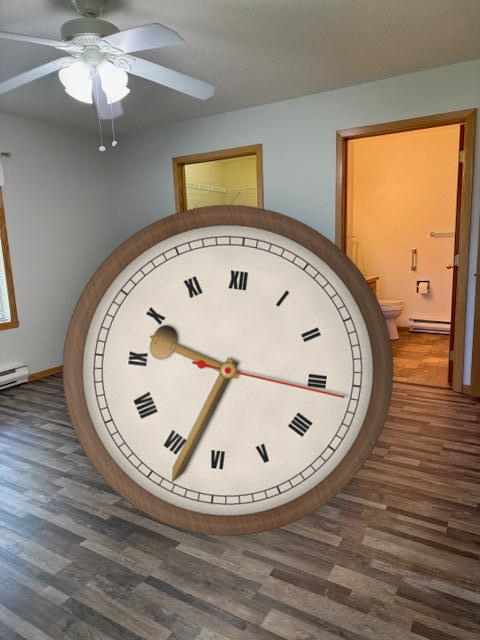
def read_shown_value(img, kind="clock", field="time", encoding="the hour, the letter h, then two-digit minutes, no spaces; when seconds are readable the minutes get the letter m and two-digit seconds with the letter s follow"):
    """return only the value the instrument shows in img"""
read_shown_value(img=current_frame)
9h33m16s
